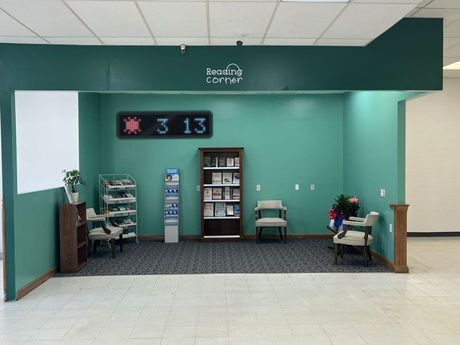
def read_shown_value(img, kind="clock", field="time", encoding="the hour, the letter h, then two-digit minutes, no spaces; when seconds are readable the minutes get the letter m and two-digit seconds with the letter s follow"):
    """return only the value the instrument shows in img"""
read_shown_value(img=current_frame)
3h13
